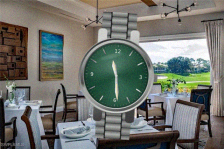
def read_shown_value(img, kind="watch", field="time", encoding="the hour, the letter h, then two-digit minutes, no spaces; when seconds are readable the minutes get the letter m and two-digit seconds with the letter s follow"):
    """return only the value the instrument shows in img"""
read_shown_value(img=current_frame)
11h29
